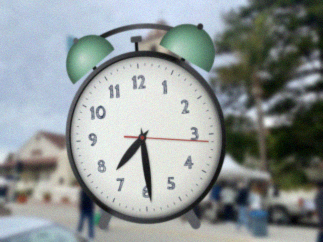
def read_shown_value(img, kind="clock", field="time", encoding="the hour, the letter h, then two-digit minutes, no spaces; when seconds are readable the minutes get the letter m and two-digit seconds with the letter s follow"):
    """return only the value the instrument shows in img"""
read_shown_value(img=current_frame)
7h29m16s
